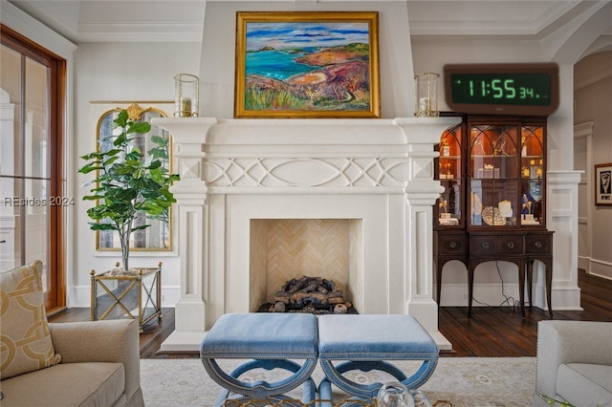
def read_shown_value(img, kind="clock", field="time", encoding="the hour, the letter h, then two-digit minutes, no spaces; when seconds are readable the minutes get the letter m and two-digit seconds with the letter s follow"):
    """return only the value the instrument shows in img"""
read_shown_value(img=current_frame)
11h55m34s
